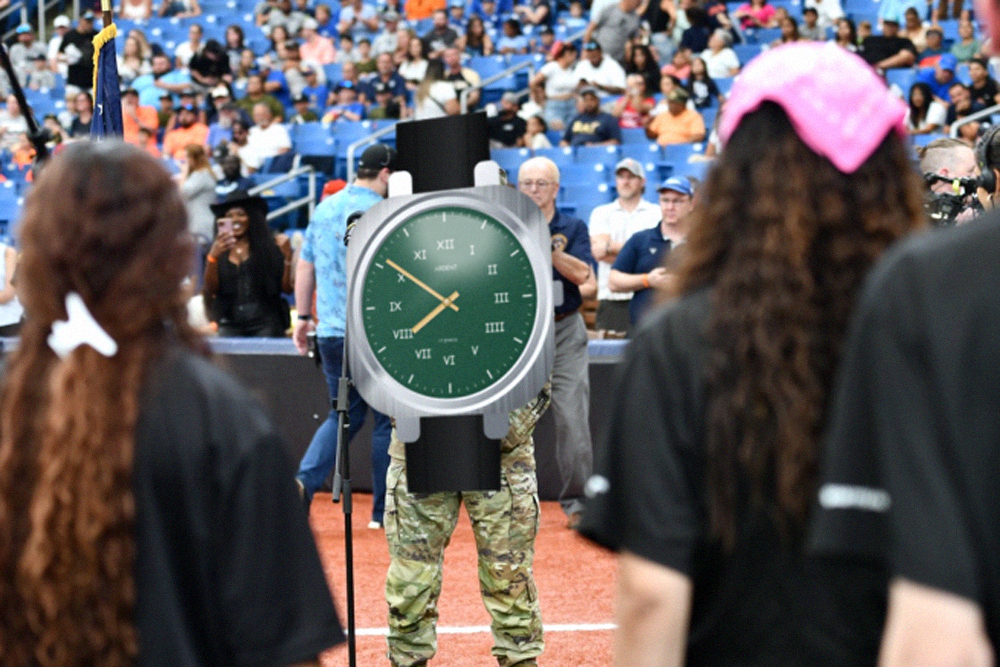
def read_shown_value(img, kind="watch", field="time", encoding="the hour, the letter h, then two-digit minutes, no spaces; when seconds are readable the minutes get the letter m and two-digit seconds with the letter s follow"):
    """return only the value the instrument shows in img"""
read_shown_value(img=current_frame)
7h51
